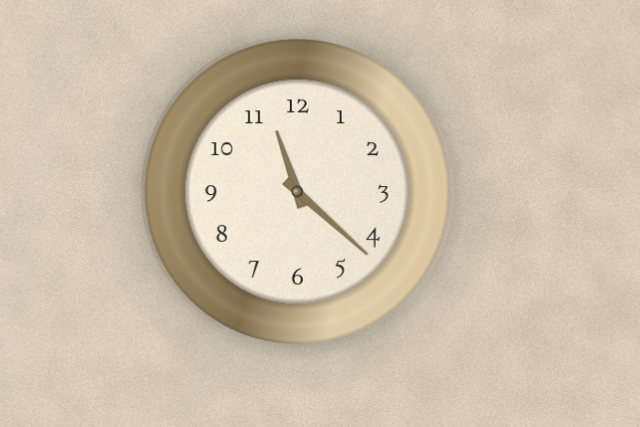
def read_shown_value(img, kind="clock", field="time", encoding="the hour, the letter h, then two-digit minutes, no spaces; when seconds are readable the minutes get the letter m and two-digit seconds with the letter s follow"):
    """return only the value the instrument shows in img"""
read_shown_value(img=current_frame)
11h22
